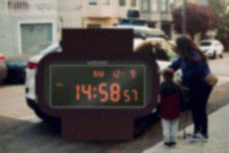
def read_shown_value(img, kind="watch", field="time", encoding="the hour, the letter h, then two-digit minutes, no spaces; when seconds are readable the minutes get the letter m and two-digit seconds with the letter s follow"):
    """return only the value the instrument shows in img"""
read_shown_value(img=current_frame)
14h58m57s
